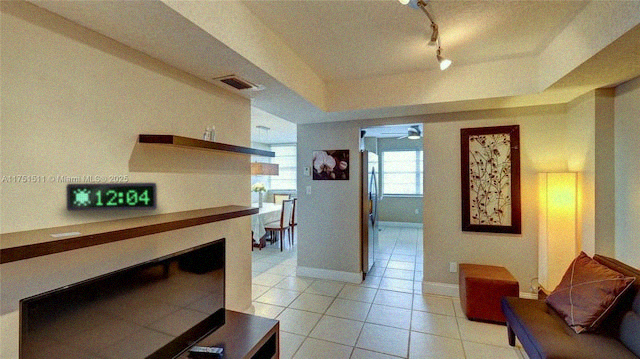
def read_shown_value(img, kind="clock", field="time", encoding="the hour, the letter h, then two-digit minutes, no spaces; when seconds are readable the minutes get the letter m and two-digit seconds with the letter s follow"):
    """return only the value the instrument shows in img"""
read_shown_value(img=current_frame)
12h04
